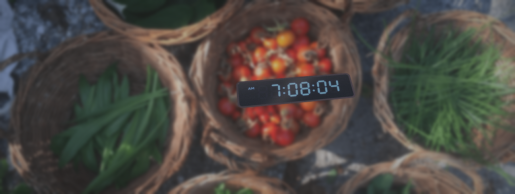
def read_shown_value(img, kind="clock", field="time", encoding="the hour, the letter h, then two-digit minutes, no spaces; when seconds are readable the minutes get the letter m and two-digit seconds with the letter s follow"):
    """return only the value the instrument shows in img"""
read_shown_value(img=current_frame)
7h08m04s
